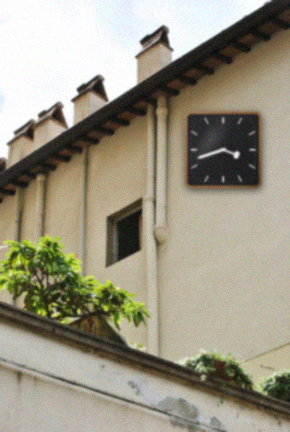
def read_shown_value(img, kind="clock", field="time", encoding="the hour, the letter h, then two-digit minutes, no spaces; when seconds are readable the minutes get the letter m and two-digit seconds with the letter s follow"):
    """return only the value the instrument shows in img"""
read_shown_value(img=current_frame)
3h42
